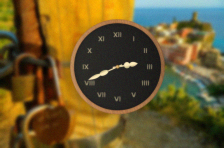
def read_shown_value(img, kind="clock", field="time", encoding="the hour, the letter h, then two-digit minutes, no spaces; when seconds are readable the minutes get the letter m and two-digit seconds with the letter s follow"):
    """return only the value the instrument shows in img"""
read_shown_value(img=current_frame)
2h41
